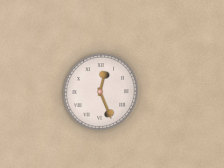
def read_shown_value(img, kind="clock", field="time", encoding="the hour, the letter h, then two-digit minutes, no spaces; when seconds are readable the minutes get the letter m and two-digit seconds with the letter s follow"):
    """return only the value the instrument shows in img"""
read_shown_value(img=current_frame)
12h26
